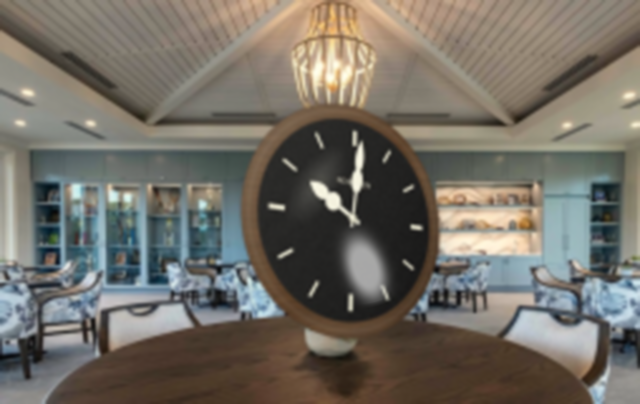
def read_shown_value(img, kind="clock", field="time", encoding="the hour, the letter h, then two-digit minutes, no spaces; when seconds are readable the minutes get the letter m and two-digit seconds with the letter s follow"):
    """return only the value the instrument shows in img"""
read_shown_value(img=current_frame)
10h01
